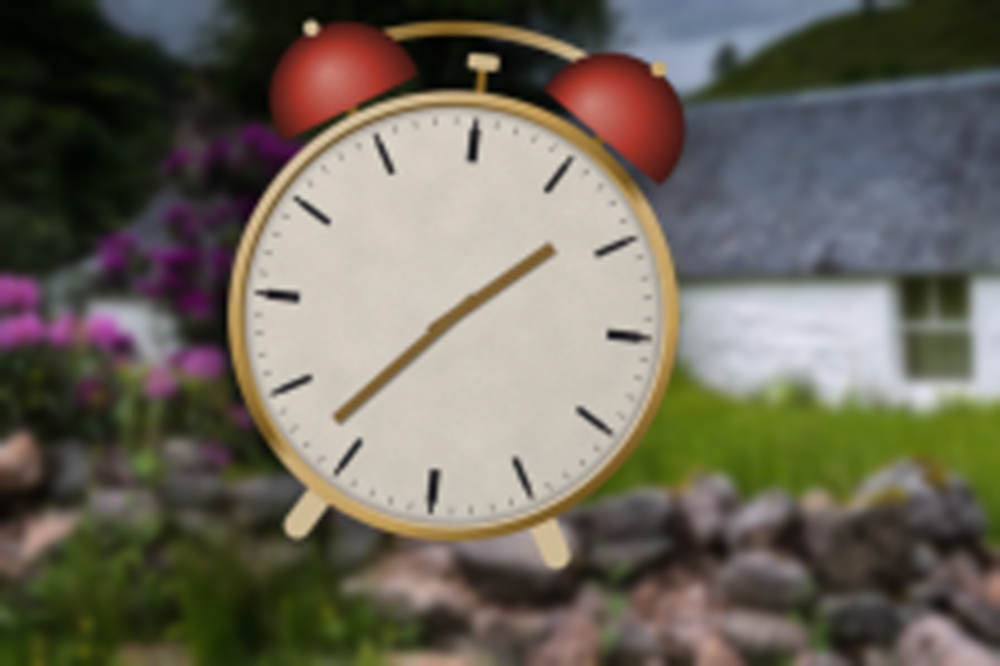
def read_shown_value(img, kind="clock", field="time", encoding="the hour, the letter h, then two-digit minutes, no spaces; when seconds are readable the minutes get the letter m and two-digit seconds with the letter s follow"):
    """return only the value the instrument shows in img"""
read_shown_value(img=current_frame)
1h37
